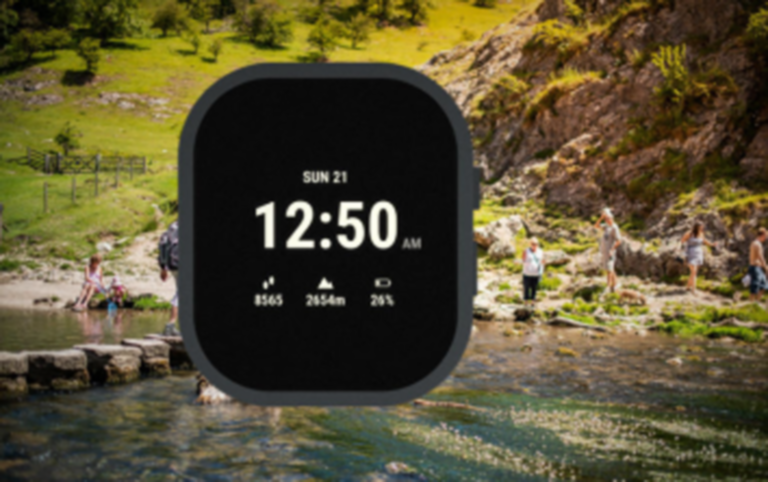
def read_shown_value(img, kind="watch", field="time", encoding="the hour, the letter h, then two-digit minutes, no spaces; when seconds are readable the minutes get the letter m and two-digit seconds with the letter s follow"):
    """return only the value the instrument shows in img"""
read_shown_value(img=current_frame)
12h50
